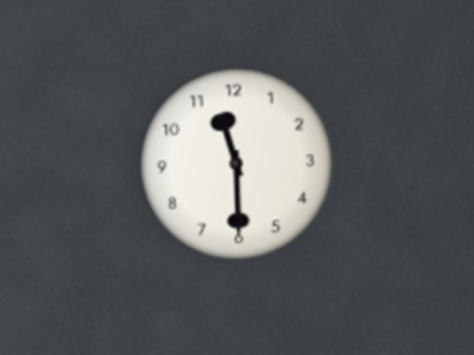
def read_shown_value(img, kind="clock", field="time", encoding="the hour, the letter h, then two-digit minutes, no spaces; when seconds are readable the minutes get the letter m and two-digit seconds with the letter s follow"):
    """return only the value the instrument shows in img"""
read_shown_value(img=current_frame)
11h30
